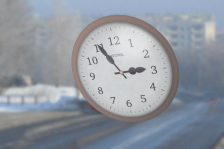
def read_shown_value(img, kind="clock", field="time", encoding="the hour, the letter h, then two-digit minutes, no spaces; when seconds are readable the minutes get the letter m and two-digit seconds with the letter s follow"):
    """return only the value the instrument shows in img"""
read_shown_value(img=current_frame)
2h55
